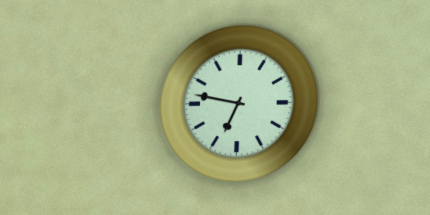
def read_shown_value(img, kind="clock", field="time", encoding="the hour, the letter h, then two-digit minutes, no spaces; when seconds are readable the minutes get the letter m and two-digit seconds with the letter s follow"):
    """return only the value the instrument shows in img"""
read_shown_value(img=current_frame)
6h47
